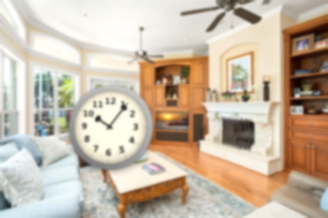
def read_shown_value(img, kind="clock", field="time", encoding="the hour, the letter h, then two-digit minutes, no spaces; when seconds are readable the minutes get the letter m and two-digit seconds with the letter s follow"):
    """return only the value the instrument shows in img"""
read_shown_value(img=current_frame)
10h06
